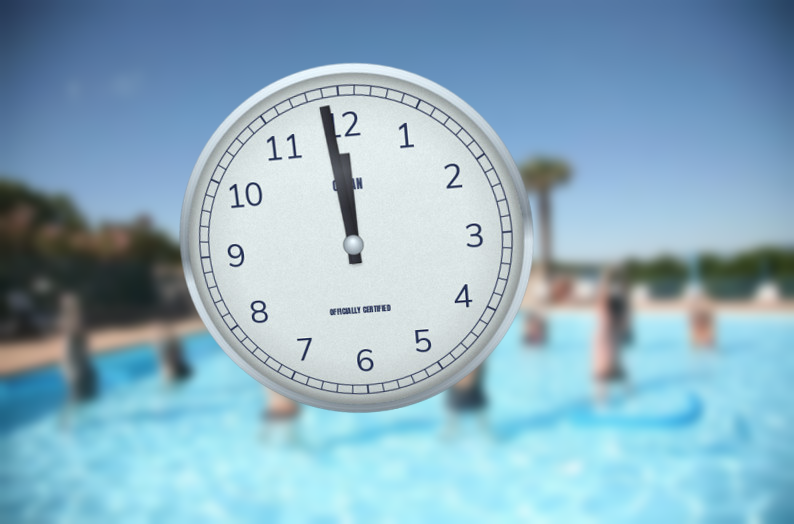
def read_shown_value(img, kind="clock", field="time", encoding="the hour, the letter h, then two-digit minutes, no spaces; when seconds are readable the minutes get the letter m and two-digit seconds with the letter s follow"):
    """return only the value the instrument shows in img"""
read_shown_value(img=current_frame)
11h59
